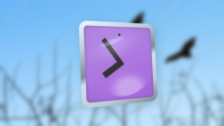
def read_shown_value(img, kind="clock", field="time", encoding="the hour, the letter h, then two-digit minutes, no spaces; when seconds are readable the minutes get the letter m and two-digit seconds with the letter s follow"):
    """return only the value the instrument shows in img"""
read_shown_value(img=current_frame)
7h54
